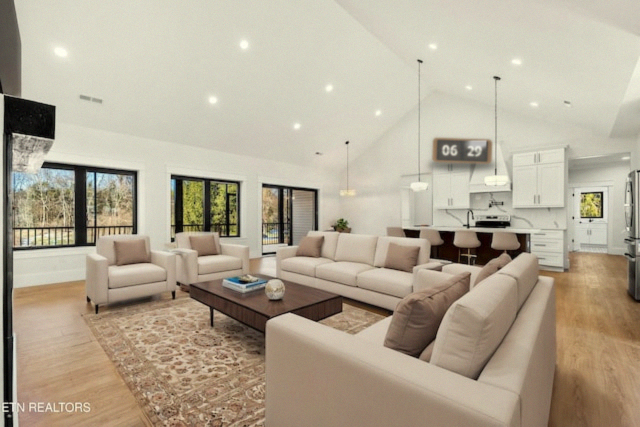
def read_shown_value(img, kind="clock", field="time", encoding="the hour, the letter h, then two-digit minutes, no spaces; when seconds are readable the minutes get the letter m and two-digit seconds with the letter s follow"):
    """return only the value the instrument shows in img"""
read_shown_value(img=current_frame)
6h29
